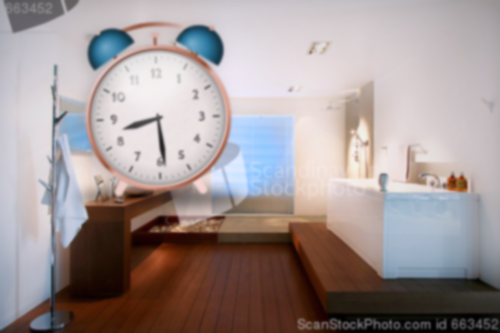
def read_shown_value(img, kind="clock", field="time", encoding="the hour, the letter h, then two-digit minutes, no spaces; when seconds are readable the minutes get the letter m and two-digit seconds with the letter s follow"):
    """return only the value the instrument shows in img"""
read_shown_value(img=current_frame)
8h29
